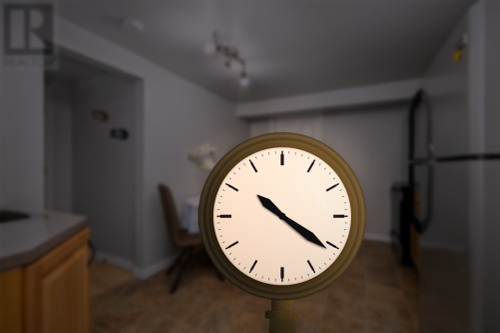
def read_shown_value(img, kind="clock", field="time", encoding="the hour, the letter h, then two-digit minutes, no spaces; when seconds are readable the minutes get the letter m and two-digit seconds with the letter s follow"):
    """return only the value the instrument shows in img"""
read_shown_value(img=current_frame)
10h21
